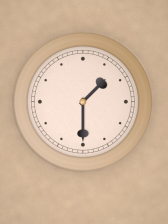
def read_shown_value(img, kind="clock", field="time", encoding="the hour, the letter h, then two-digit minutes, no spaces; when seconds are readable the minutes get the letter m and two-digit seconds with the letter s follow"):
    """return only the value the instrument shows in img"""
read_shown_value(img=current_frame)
1h30
